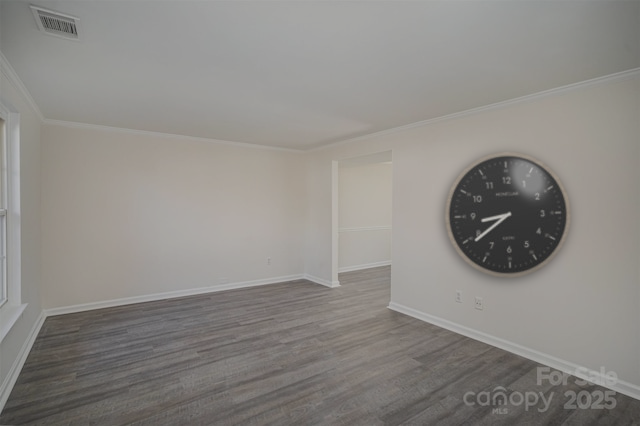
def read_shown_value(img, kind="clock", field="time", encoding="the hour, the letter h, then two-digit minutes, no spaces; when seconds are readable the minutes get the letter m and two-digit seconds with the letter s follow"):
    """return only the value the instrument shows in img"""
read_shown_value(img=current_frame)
8h39
